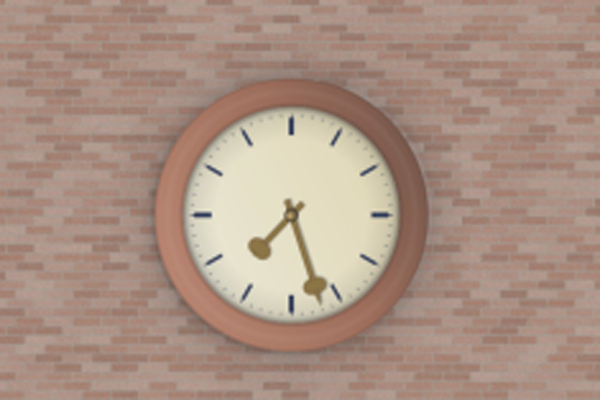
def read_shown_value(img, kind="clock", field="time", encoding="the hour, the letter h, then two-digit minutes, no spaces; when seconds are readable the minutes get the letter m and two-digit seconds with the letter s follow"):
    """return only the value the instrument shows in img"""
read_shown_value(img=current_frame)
7h27
